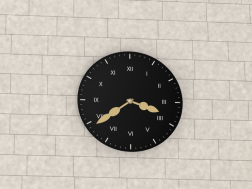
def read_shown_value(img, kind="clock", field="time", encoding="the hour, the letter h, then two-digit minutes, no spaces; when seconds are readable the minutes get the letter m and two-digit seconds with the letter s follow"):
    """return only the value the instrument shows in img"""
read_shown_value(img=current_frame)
3h39
